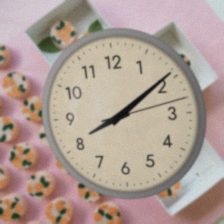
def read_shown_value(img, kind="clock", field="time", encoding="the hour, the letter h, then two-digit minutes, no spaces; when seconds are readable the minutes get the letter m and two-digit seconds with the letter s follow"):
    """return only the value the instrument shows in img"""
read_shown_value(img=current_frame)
8h09m13s
